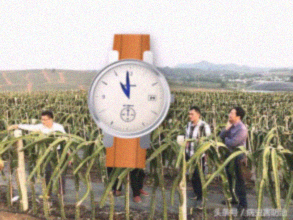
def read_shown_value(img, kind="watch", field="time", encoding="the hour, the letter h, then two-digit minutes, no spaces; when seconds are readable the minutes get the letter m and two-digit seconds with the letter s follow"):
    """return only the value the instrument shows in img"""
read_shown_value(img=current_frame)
10h59
